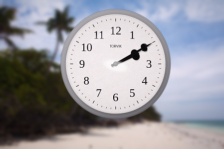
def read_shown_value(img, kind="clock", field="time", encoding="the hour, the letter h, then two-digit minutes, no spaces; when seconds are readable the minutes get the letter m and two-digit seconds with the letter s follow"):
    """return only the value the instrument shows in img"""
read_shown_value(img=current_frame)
2h10
